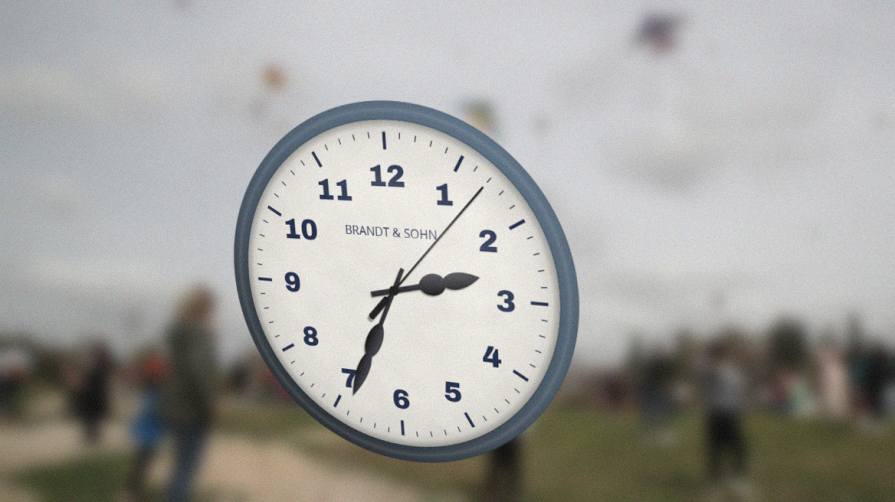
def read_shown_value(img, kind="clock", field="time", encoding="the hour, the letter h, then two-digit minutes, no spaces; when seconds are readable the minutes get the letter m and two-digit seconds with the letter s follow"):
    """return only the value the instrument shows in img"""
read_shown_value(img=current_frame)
2h34m07s
